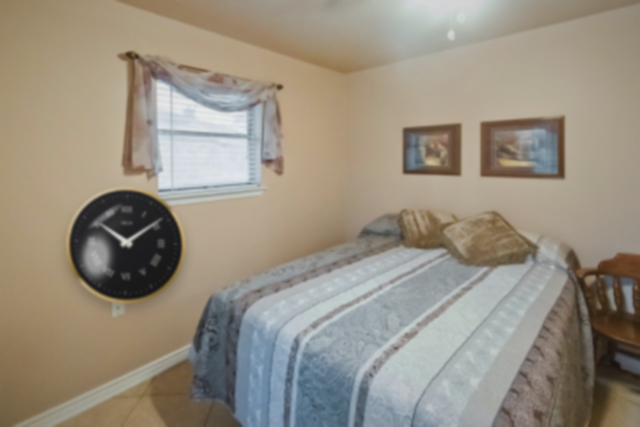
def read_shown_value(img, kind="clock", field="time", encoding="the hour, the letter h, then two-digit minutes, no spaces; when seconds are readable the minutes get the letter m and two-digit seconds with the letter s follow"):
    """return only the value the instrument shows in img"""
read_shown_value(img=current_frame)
10h09
